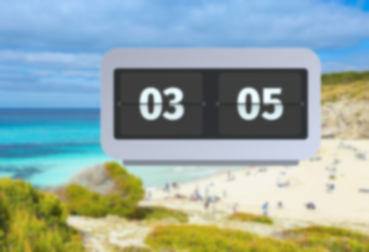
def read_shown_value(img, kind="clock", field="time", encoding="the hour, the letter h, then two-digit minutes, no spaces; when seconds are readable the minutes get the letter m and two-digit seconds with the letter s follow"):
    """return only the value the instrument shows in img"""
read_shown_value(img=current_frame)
3h05
